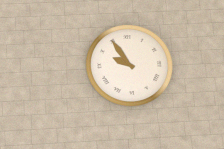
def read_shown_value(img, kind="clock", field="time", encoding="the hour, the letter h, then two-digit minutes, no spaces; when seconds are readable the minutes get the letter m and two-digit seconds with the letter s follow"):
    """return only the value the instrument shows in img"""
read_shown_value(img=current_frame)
9h55
